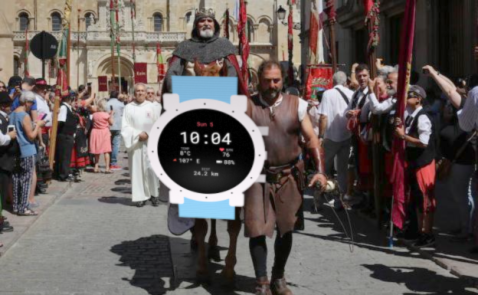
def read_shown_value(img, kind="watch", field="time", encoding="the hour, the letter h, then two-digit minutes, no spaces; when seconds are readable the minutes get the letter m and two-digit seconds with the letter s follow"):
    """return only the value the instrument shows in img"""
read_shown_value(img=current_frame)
10h04
